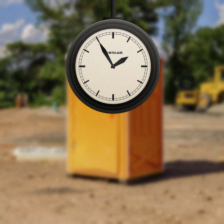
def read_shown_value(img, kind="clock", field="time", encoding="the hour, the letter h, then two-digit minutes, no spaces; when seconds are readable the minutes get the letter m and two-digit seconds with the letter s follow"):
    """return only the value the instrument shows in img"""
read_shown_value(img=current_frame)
1h55
